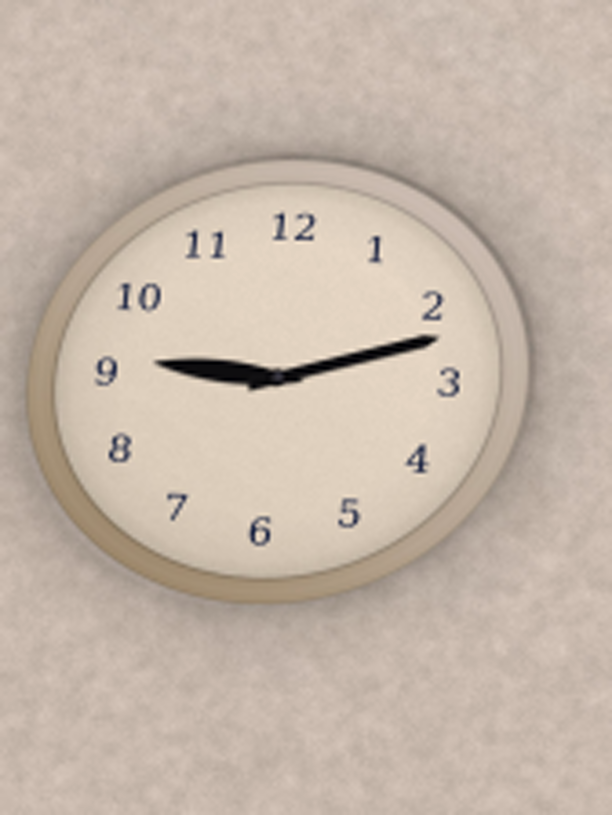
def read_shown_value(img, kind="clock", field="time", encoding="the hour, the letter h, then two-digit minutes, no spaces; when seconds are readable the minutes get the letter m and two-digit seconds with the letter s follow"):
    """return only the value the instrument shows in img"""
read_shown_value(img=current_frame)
9h12
